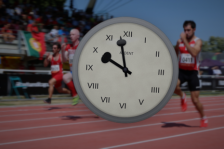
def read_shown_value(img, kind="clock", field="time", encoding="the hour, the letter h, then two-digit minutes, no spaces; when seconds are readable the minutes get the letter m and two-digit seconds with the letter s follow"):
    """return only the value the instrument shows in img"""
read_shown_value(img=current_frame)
9h58
